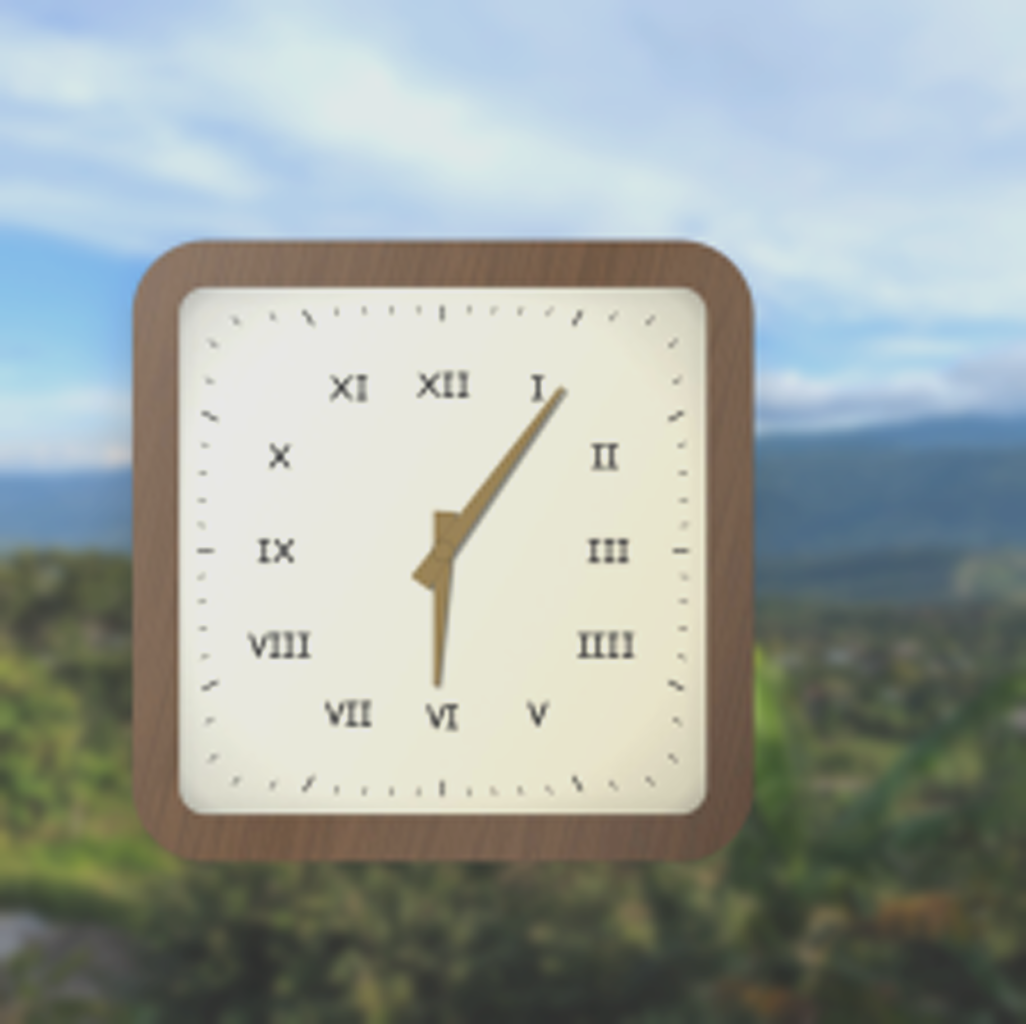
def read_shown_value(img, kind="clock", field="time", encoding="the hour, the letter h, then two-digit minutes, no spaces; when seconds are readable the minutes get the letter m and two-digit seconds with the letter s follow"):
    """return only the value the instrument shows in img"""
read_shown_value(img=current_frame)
6h06
